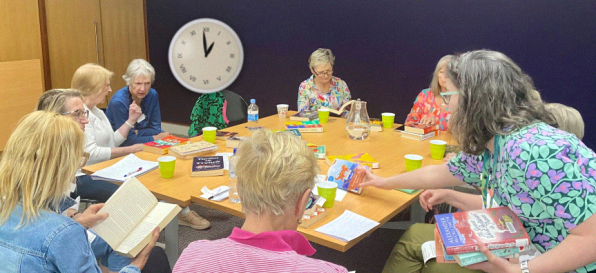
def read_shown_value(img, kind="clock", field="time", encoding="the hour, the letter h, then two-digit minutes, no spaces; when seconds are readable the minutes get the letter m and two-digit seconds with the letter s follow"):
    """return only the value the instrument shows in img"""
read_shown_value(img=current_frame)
12h59
